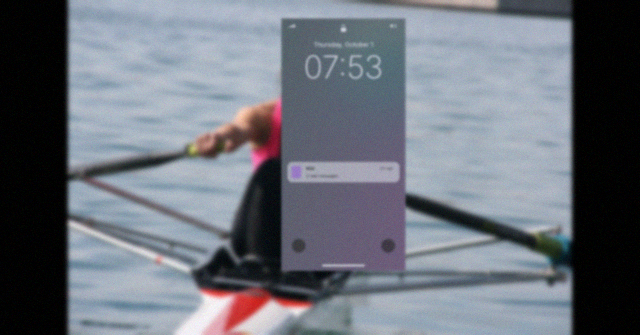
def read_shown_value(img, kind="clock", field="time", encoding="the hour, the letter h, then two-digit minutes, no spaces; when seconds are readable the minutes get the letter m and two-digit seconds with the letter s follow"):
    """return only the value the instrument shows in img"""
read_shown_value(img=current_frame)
7h53
